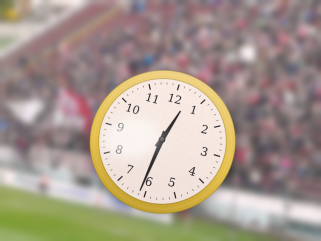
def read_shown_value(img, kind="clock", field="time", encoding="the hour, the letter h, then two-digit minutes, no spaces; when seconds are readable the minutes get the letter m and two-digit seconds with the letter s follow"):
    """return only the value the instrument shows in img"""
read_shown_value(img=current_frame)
12h31
